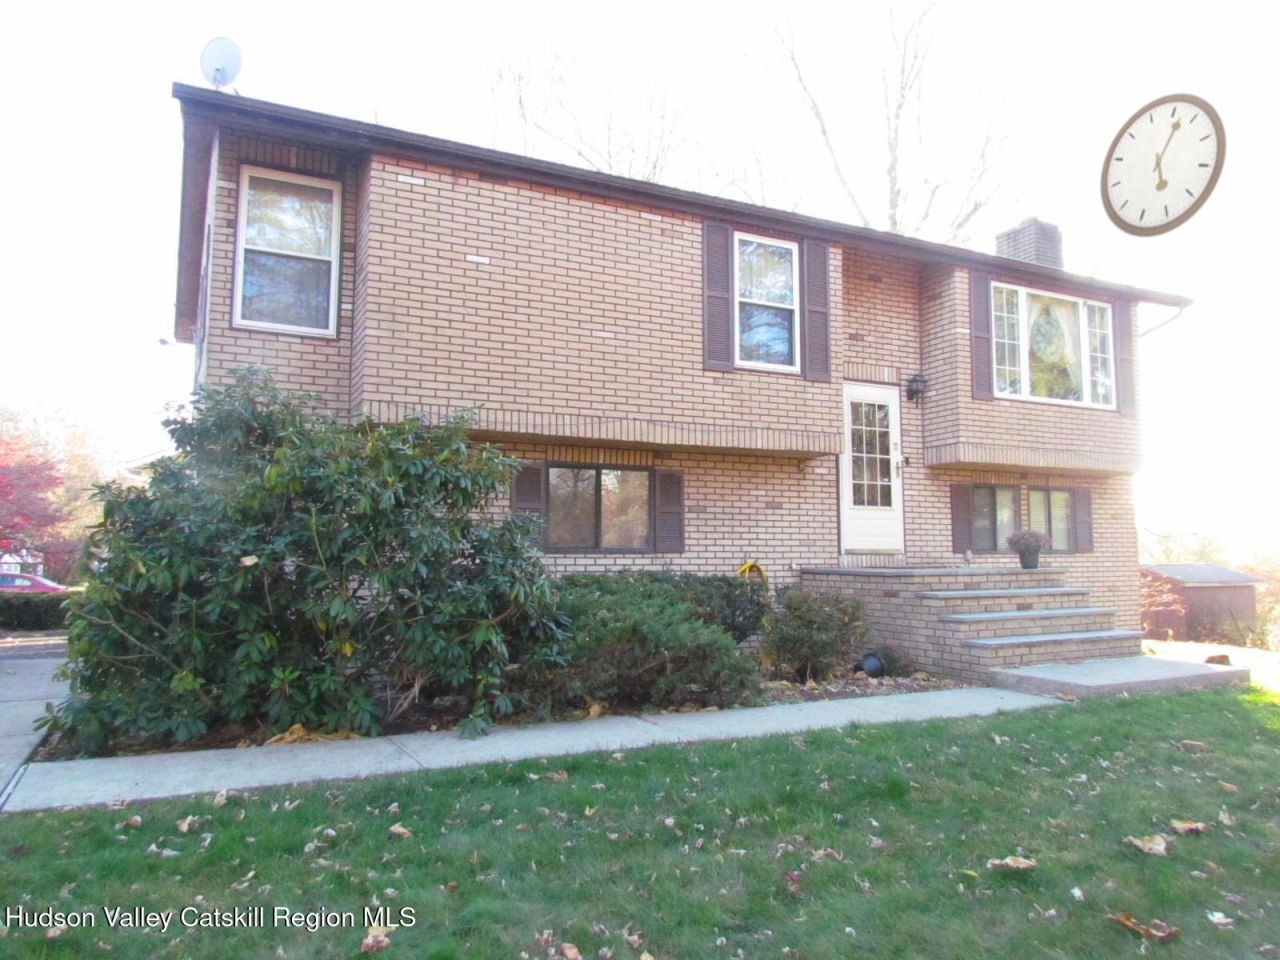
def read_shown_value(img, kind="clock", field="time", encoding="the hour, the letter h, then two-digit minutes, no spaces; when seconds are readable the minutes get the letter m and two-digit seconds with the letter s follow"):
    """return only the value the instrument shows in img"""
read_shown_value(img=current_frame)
5h02
